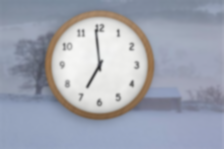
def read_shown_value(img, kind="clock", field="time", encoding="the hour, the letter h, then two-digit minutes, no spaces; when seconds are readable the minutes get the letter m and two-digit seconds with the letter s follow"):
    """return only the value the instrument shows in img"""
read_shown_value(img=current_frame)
6h59
